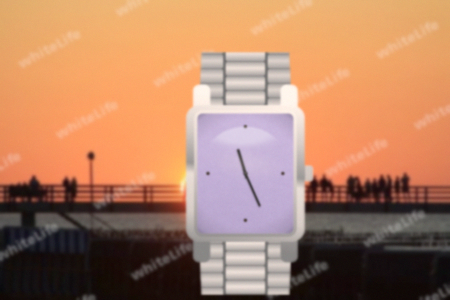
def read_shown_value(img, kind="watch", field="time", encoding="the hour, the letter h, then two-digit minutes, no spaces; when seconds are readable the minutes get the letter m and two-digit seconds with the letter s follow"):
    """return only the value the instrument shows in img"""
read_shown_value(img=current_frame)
11h26
